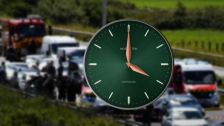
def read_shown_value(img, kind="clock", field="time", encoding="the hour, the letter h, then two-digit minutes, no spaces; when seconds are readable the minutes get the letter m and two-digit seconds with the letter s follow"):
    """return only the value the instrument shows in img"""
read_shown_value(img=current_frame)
4h00
